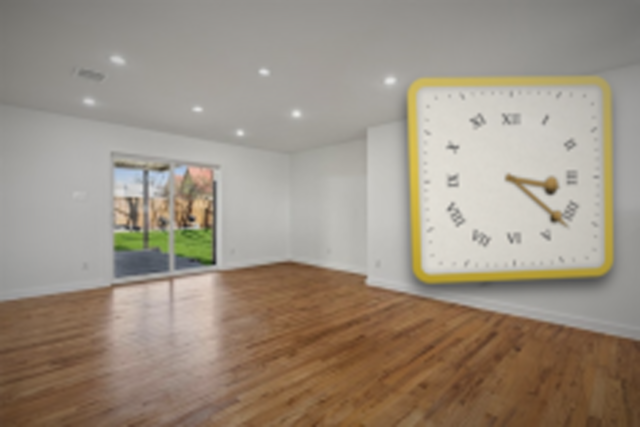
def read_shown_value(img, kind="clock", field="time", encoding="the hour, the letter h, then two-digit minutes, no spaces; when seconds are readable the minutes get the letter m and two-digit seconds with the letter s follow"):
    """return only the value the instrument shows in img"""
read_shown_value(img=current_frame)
3h22
